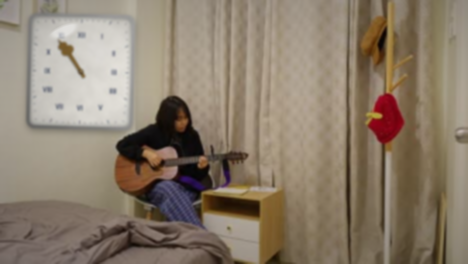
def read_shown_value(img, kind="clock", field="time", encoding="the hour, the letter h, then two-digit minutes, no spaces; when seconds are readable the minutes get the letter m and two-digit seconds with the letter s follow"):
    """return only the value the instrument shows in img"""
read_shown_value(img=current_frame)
10h54
